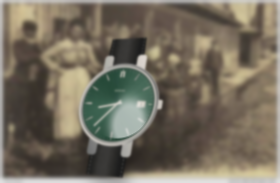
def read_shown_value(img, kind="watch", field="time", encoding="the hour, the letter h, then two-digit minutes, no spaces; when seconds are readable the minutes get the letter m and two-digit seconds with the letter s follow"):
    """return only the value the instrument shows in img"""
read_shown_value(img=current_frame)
8h37
